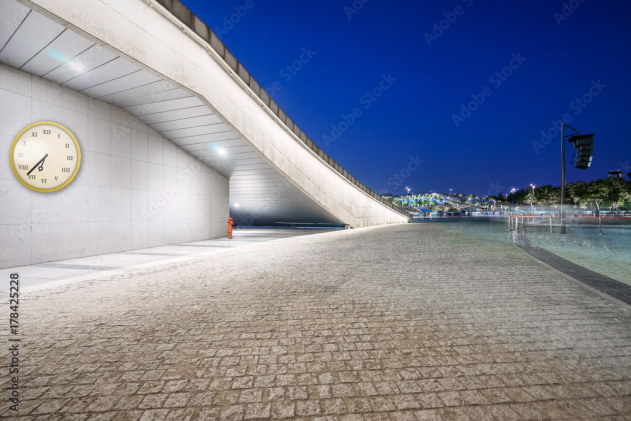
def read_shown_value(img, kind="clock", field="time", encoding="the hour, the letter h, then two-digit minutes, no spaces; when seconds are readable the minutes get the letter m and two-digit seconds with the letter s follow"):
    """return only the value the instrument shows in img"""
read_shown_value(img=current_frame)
6h37
